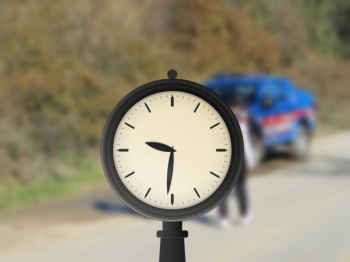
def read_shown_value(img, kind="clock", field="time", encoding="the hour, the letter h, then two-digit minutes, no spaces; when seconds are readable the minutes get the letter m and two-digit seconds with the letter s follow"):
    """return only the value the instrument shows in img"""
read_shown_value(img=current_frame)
9h31
